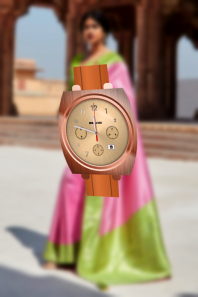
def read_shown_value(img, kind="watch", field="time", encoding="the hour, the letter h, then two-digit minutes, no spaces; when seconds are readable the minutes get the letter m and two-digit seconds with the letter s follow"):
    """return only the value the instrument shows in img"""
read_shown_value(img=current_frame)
11h48
